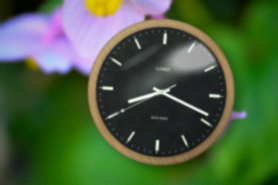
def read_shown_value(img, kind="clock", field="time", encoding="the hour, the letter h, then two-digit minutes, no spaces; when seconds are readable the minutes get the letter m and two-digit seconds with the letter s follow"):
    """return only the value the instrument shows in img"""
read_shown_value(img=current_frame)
8h18m40s
